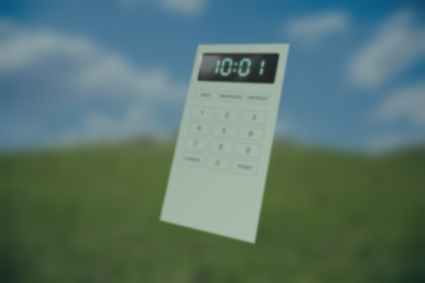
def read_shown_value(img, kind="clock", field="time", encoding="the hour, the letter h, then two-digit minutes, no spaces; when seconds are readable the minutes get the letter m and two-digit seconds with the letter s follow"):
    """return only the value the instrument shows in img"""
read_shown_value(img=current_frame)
10h01
